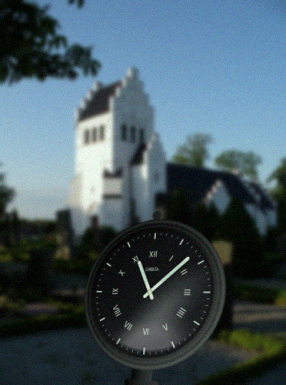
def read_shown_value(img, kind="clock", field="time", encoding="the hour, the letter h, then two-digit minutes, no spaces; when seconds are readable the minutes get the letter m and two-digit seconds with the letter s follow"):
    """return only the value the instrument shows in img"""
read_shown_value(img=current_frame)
11h08
